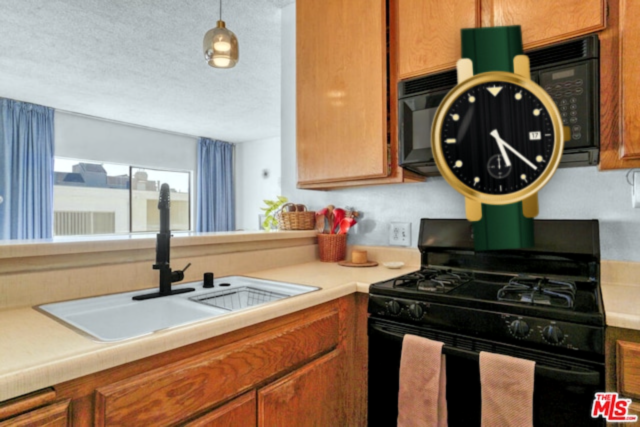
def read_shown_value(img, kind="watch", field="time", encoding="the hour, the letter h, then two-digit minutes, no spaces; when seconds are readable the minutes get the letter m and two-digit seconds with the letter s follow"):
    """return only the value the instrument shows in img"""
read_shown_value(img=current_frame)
5h22
